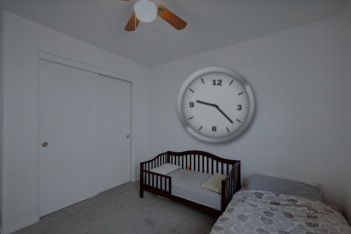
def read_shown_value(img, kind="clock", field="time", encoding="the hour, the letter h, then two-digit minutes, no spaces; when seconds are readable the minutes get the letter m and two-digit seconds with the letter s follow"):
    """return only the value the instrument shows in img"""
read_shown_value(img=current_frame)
9h22
